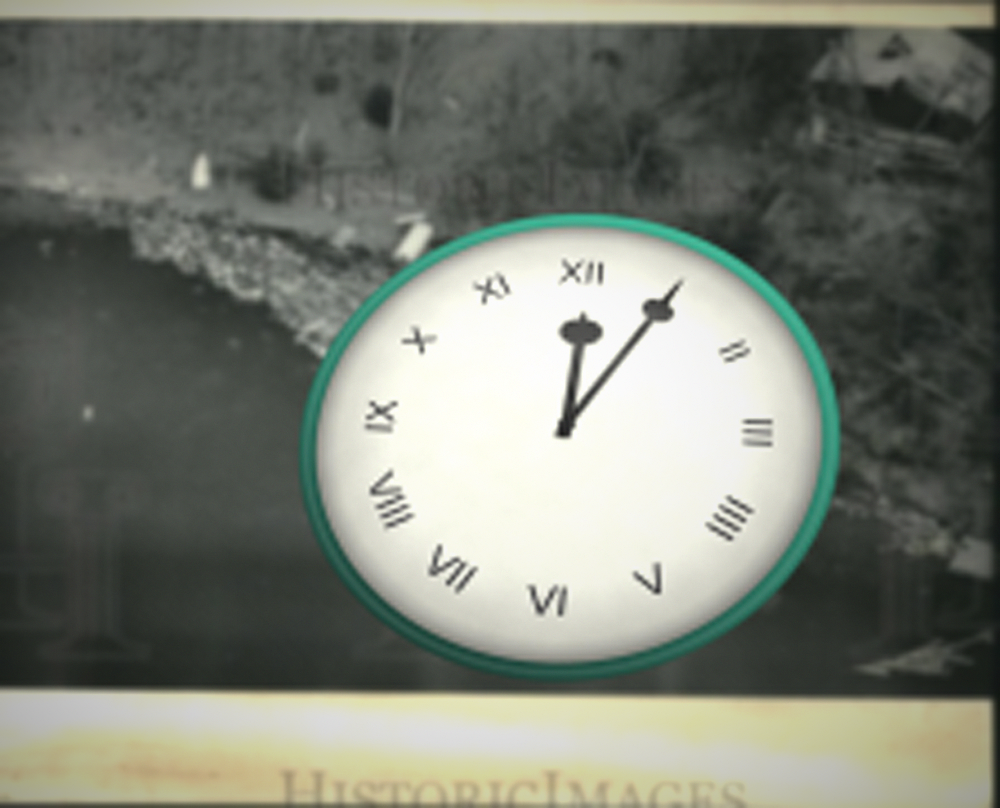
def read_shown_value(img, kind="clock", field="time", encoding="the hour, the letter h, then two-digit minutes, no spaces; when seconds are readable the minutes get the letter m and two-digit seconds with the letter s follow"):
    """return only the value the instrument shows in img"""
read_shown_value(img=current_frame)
12h05
